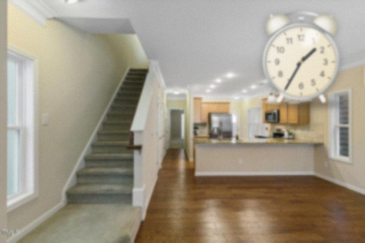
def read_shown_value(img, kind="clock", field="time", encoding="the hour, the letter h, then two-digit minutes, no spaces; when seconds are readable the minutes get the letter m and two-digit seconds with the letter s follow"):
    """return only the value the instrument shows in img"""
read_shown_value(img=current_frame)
1h35
